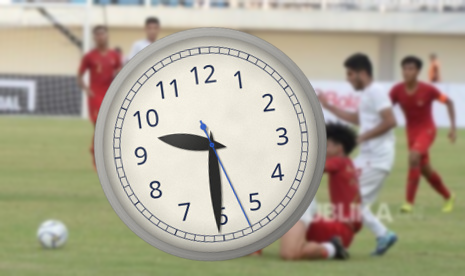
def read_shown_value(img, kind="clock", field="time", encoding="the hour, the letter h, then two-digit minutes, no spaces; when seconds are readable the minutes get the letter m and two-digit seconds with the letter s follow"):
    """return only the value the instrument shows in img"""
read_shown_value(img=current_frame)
9h30m27s
